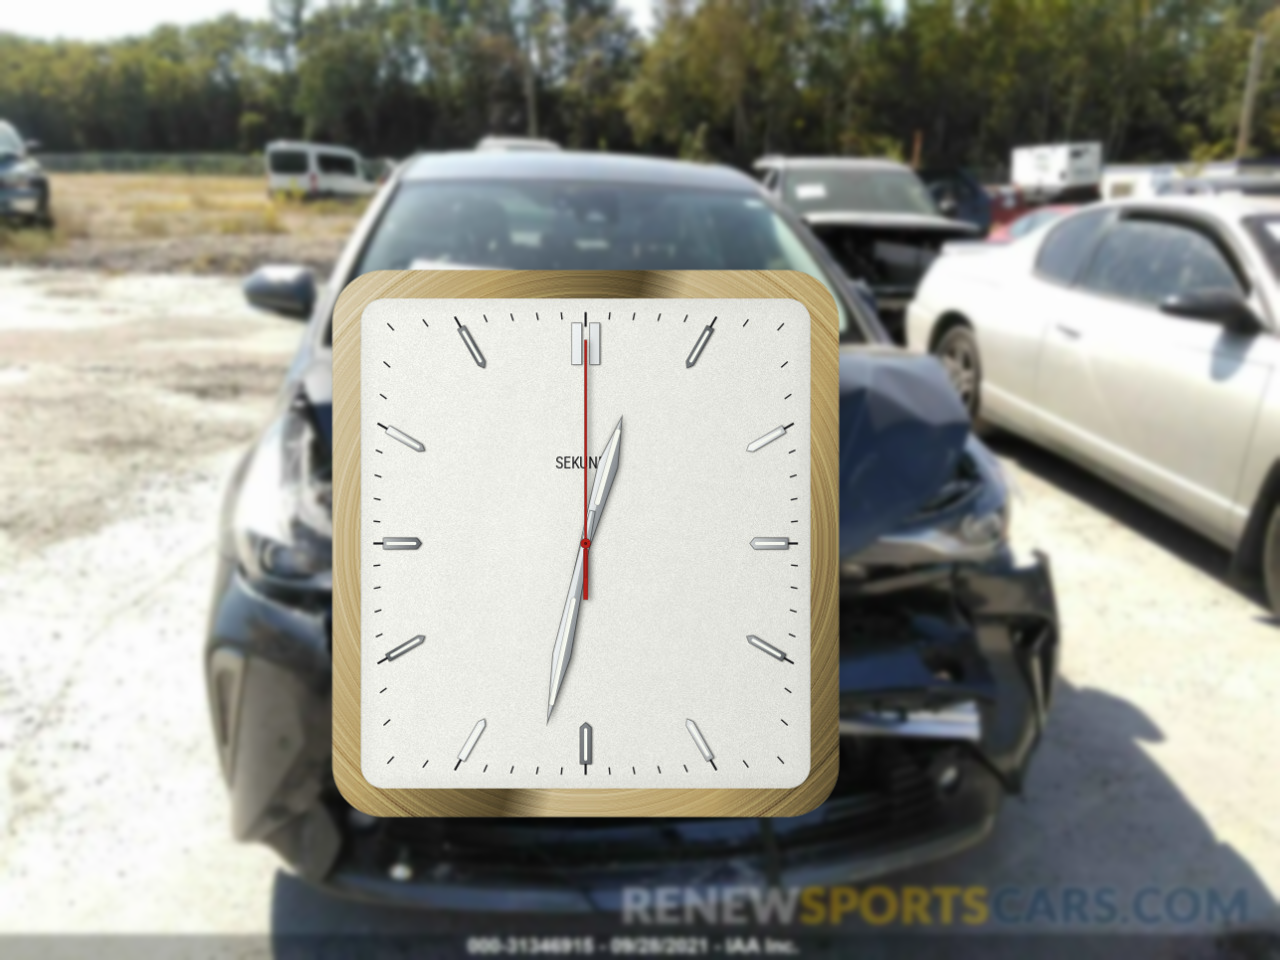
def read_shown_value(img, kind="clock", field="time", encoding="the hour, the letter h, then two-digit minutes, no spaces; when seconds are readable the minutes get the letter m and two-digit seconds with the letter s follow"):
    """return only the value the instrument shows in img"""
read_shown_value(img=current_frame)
12h32m00s
